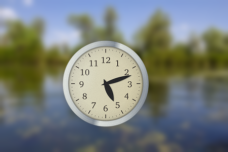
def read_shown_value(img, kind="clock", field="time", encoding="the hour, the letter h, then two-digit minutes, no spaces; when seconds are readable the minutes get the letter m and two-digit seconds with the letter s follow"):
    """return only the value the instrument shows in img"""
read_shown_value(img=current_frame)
5h12
